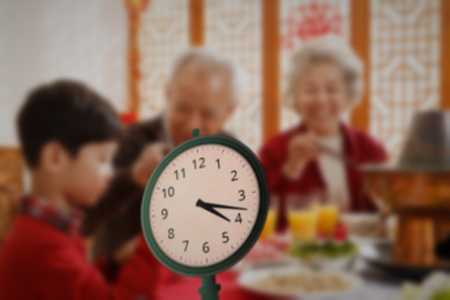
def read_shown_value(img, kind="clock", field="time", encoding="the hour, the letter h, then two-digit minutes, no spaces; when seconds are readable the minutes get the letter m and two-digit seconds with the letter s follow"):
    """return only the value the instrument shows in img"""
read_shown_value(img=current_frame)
4h18
